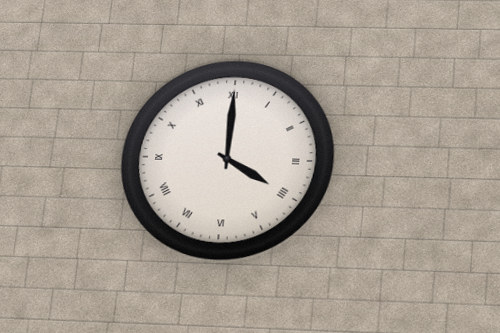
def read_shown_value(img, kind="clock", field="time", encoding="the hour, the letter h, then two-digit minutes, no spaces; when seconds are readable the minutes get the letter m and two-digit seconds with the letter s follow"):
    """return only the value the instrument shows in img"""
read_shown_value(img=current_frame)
4h00
